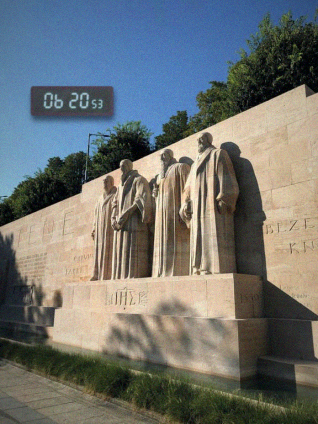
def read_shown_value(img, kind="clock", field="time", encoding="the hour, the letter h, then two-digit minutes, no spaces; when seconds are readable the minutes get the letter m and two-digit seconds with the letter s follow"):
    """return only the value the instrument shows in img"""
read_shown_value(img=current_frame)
6h20m53s
